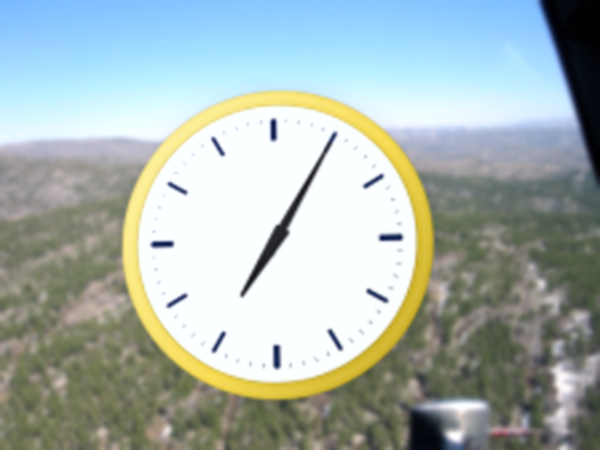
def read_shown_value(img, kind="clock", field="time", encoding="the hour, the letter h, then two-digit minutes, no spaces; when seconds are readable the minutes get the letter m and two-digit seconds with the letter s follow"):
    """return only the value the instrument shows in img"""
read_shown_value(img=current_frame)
7h05
